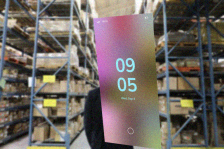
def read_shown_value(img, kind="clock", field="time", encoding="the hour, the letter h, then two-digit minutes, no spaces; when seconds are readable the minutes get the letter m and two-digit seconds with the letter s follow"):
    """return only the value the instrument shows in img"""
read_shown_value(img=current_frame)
9h05
